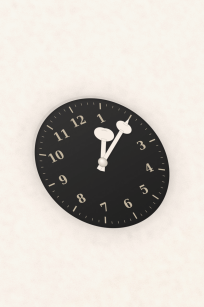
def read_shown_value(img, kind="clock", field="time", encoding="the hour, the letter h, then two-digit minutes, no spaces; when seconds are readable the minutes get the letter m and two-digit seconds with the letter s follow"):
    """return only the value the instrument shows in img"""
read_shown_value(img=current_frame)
1h10
